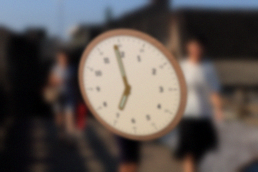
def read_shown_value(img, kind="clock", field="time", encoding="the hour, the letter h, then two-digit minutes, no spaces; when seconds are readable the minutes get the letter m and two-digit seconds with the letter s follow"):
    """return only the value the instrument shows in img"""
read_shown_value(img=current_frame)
6h59
